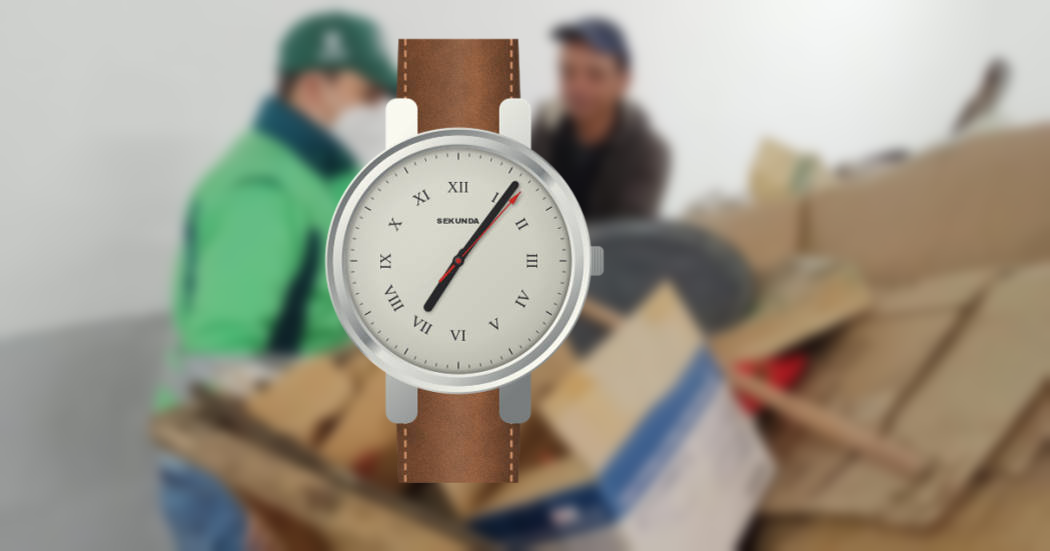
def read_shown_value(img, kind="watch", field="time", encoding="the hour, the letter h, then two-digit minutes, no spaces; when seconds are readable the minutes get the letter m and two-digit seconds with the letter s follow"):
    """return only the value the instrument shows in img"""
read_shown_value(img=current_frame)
7h06m07s
